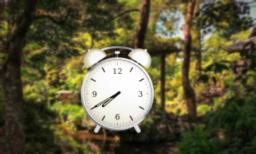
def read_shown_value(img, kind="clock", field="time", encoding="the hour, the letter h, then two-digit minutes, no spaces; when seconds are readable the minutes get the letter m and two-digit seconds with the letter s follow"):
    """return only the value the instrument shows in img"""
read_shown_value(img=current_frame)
7h40
